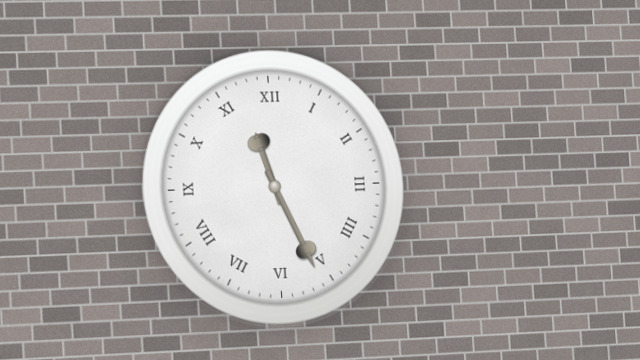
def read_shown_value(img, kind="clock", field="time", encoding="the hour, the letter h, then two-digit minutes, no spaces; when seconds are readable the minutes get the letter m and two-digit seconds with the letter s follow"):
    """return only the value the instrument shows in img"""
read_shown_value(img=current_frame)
11h26
